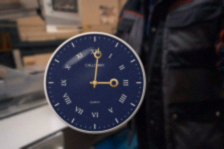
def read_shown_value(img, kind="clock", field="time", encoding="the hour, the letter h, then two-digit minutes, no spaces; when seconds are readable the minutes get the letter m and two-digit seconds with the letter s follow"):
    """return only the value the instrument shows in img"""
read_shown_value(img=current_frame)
3h01
